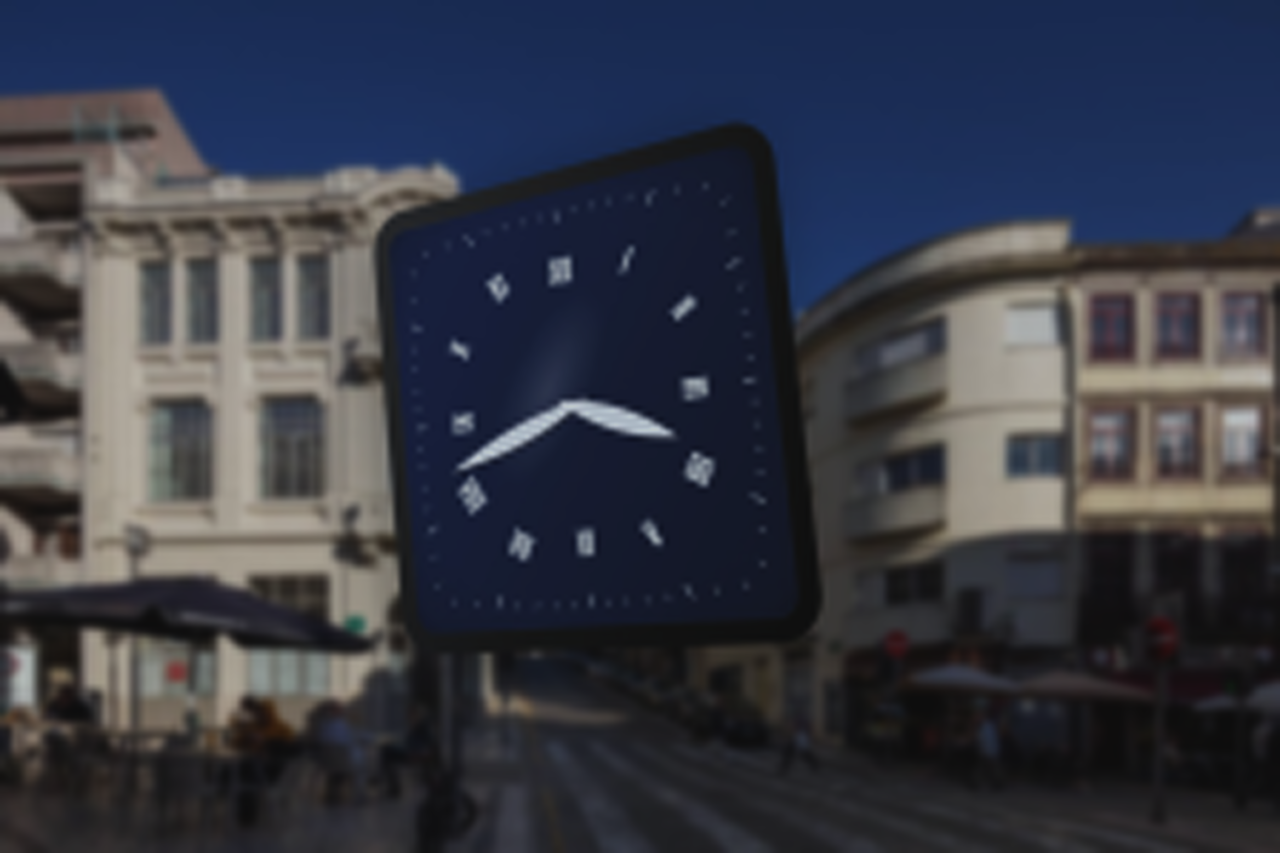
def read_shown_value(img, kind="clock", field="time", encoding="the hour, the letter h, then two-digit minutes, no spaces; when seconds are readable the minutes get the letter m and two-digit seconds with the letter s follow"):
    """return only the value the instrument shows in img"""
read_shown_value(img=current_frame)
3h42
